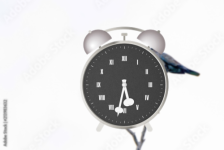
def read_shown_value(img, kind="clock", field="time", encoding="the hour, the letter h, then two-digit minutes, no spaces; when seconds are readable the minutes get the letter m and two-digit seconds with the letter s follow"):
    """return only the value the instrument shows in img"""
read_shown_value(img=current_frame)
5h32
